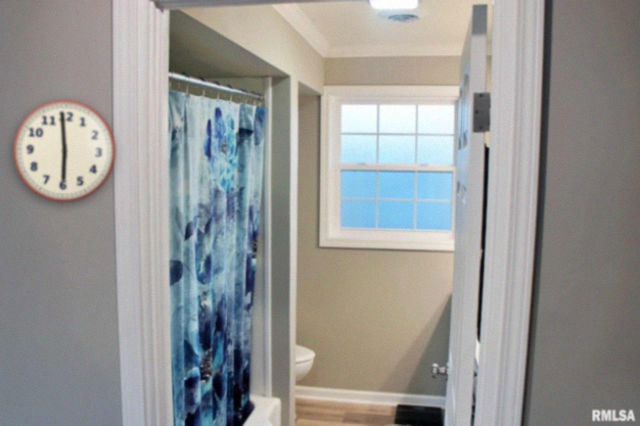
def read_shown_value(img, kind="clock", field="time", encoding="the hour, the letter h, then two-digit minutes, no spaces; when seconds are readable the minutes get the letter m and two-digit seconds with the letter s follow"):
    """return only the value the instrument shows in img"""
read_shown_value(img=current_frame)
5h59
